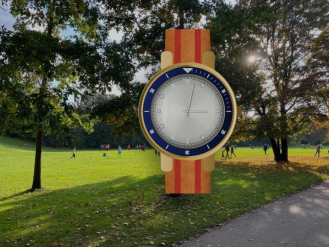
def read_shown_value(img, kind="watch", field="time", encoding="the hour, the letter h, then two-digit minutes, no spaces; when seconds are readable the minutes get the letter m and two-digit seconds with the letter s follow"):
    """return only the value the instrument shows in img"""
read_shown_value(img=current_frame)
3h02
